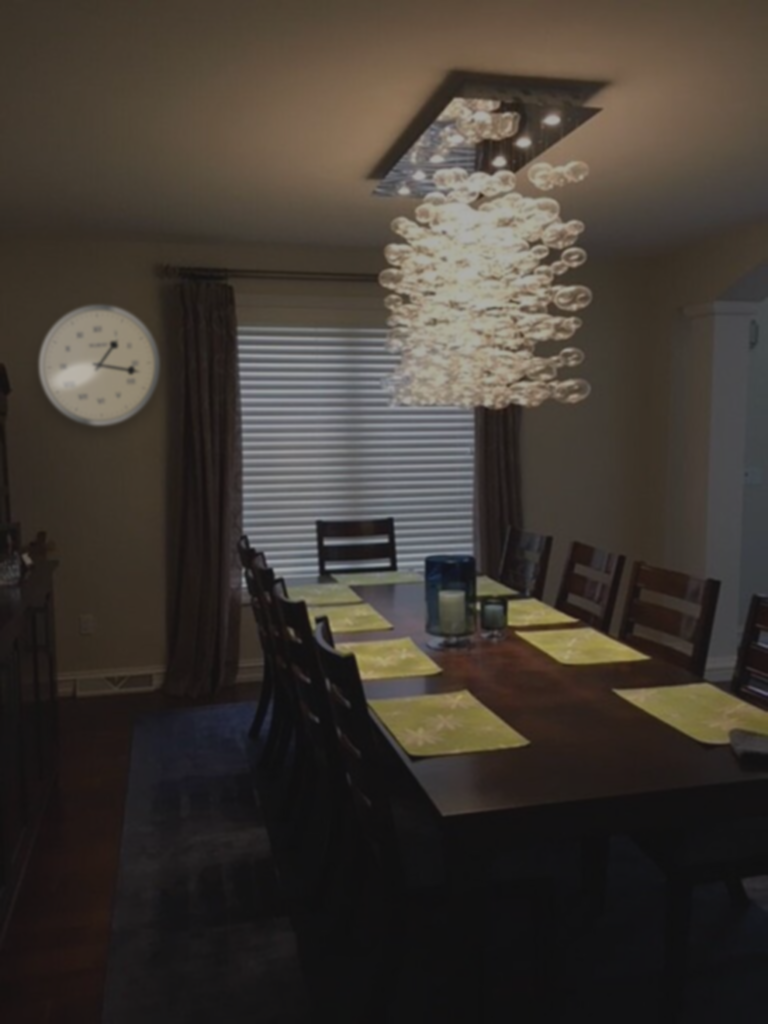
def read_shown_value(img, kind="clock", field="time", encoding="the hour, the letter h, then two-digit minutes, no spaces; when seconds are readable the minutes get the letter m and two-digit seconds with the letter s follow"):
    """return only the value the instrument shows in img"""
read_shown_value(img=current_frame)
1h17
